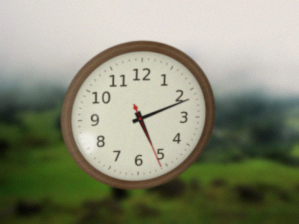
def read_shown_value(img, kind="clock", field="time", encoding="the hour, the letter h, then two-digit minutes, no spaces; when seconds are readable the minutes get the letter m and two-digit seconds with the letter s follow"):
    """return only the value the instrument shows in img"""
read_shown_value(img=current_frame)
5h11m26s
